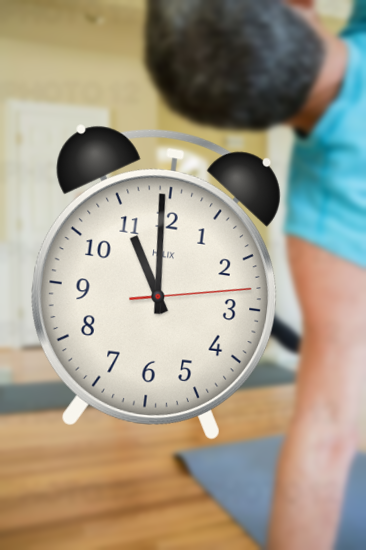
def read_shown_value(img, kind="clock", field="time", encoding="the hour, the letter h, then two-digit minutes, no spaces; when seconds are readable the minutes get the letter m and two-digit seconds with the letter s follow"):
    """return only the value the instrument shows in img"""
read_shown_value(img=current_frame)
10h59m13s
